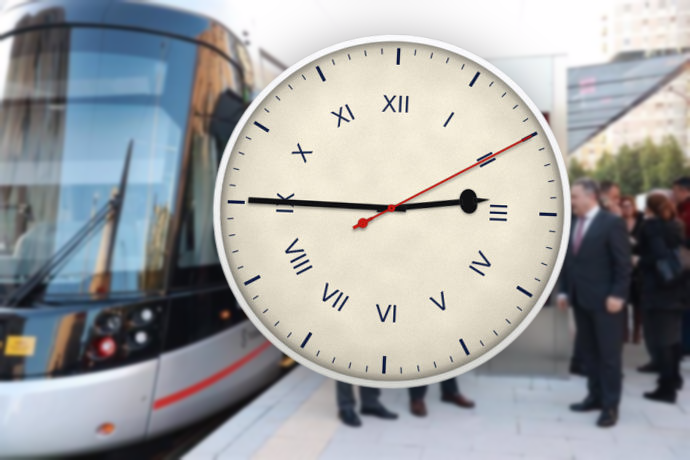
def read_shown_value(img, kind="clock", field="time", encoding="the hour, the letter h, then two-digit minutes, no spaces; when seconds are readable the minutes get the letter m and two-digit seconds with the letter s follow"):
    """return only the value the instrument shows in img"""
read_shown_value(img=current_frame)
2h45m10s
